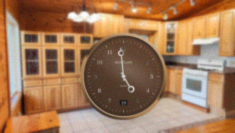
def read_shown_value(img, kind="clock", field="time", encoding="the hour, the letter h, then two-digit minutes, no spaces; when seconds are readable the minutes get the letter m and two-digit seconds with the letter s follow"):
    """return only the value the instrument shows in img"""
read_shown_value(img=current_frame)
4h59
